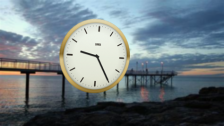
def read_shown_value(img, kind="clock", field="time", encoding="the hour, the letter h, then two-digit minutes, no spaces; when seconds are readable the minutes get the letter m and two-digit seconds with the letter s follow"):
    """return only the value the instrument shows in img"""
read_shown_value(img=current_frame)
9h25
